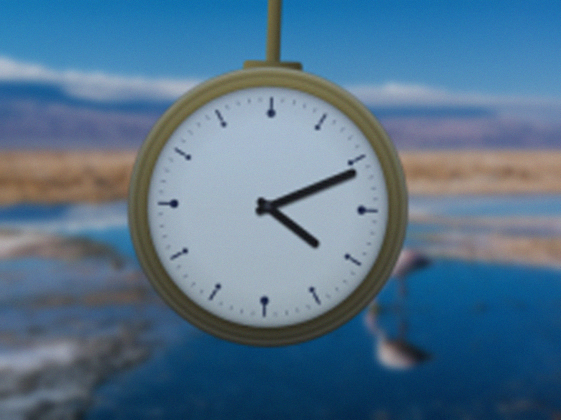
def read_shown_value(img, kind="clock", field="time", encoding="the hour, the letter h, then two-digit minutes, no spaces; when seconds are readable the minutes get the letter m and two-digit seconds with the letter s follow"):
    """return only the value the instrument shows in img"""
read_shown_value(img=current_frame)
4h11
